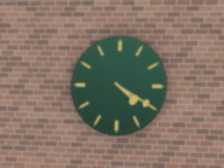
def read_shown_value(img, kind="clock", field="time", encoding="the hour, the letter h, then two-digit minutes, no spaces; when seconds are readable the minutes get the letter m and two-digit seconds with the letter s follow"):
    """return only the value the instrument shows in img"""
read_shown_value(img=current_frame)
4h20
